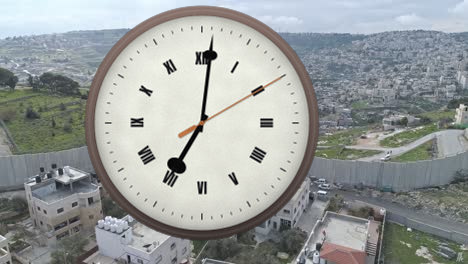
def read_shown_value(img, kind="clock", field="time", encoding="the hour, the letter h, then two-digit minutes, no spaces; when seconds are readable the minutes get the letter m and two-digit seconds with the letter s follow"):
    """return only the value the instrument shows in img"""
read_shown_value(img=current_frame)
7h01m10s
